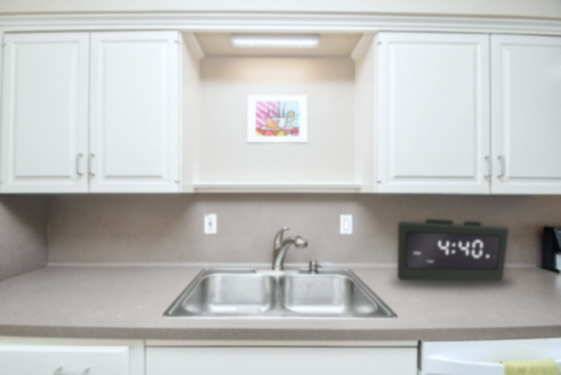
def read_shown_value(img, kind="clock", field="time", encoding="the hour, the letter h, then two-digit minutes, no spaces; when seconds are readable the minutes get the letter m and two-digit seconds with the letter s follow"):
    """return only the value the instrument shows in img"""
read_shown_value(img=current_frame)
4h40
